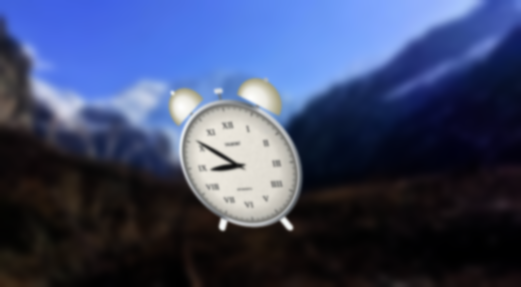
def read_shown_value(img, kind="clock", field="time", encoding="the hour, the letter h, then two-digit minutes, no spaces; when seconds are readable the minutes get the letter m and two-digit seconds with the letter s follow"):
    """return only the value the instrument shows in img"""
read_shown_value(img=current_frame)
8h51
